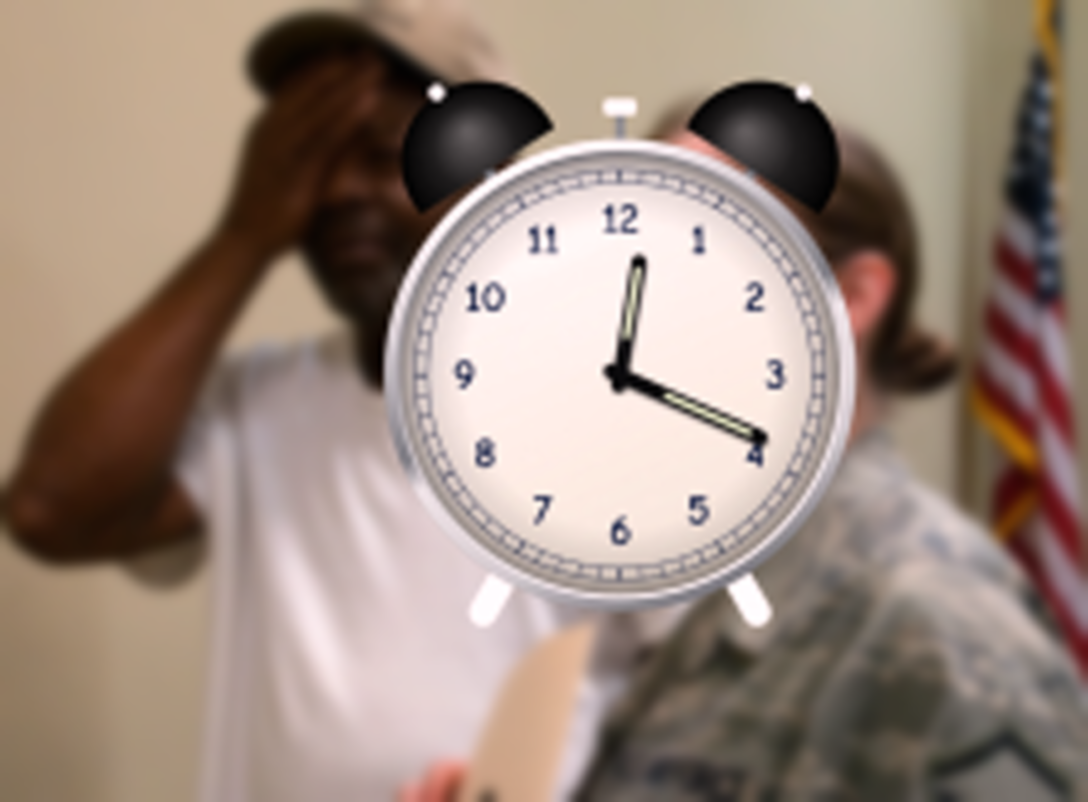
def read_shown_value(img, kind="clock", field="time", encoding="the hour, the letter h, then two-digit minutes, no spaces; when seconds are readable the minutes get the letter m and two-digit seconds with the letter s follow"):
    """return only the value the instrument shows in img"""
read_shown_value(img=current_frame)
12h19
